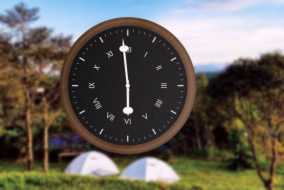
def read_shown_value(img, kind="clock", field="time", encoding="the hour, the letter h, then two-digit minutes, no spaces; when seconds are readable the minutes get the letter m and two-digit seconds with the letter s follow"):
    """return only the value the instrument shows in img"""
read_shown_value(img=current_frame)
5h59
